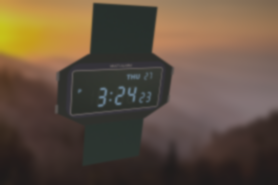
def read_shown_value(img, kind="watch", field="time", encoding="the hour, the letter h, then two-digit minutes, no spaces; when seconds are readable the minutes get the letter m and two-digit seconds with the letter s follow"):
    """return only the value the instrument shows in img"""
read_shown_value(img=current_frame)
3h24
